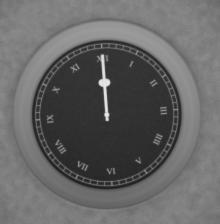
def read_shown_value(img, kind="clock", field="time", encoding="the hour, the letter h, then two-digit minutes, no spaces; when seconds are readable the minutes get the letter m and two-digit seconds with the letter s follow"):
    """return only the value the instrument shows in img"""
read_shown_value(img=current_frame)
12h00
